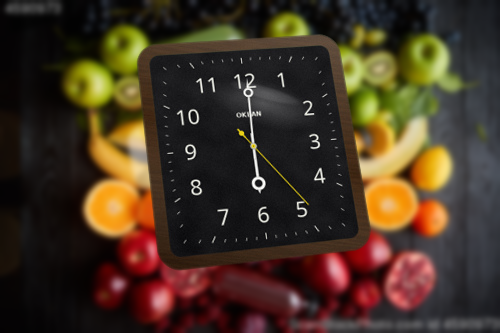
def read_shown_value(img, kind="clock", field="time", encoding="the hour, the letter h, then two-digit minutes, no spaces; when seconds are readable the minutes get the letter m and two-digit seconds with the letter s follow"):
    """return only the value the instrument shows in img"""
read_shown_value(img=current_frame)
6h00m24s
